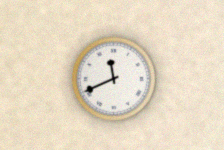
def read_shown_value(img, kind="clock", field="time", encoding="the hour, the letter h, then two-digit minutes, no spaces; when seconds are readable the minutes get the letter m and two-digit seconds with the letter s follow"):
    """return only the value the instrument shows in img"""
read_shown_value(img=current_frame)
11h41
